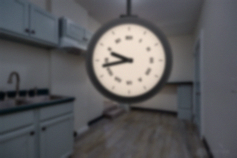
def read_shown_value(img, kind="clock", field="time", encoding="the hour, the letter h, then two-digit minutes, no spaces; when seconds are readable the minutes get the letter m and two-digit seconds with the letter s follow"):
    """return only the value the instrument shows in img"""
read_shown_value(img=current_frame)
9h43
